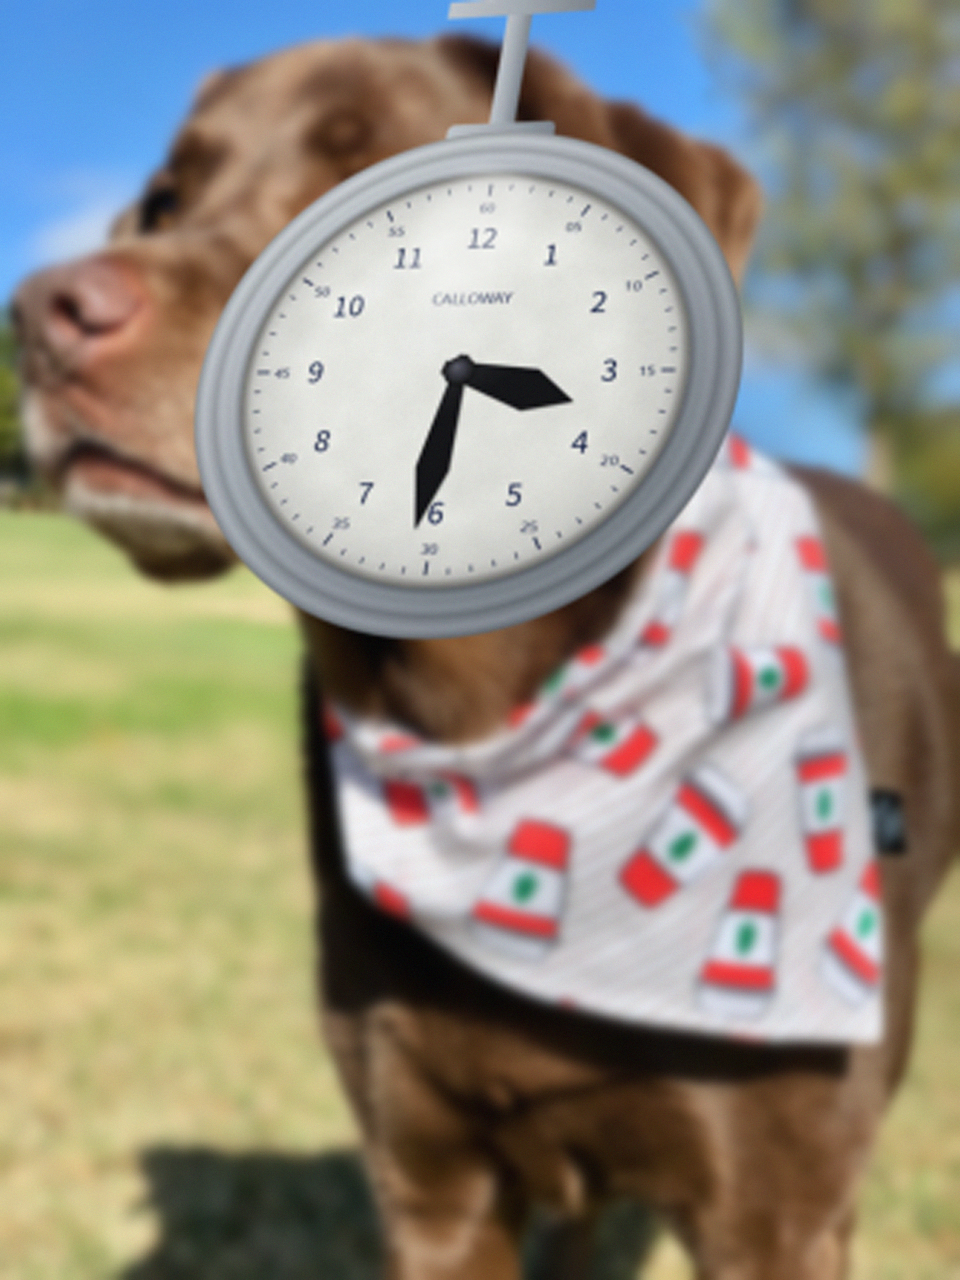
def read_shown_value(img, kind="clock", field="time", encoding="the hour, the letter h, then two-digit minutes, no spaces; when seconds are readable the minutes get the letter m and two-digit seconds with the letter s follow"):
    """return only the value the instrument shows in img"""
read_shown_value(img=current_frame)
3h31
